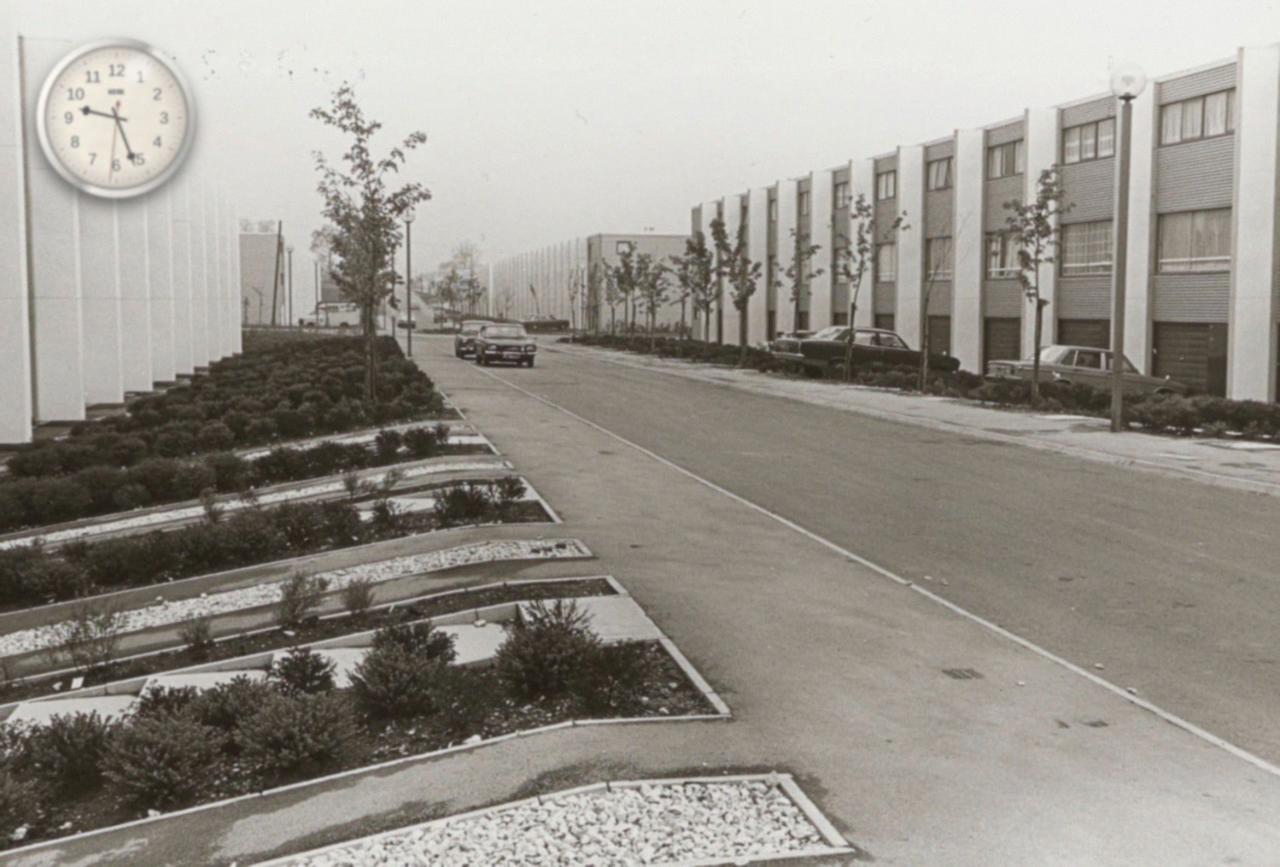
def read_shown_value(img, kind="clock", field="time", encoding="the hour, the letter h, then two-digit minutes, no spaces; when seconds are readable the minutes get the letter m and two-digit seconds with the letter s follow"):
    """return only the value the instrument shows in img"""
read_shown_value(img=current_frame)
9h26m31s
